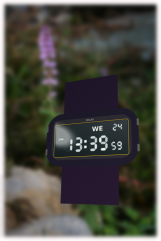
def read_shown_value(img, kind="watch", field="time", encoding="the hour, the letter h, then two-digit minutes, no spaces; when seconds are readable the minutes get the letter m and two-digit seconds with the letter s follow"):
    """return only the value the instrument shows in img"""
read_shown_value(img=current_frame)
13h39m59s
